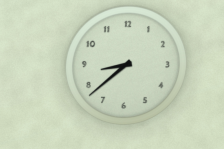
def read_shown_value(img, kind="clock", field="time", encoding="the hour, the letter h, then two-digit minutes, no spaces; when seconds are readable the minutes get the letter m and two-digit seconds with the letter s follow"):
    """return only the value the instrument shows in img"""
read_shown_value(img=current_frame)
8h38
